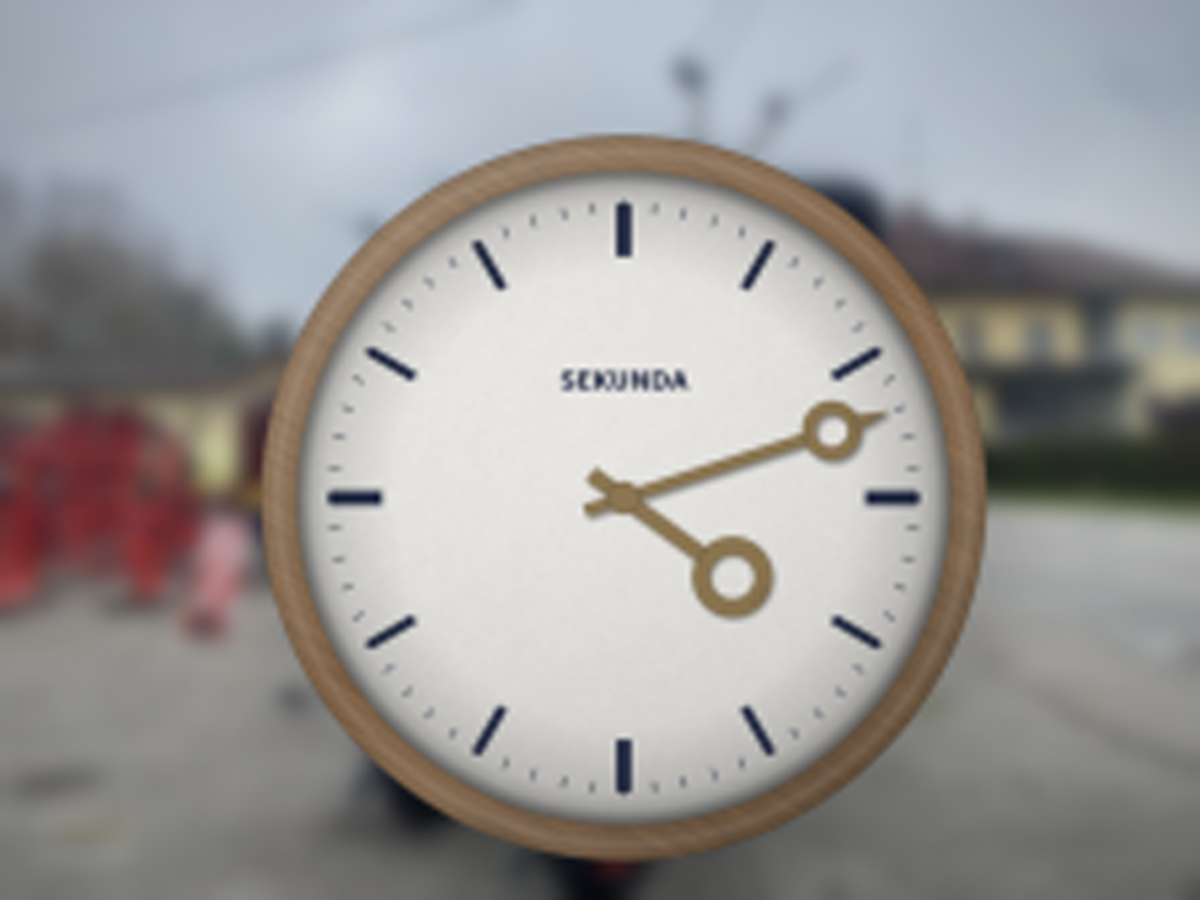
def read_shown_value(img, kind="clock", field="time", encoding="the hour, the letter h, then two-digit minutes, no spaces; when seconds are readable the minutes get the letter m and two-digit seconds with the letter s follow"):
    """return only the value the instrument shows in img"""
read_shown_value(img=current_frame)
4h12
